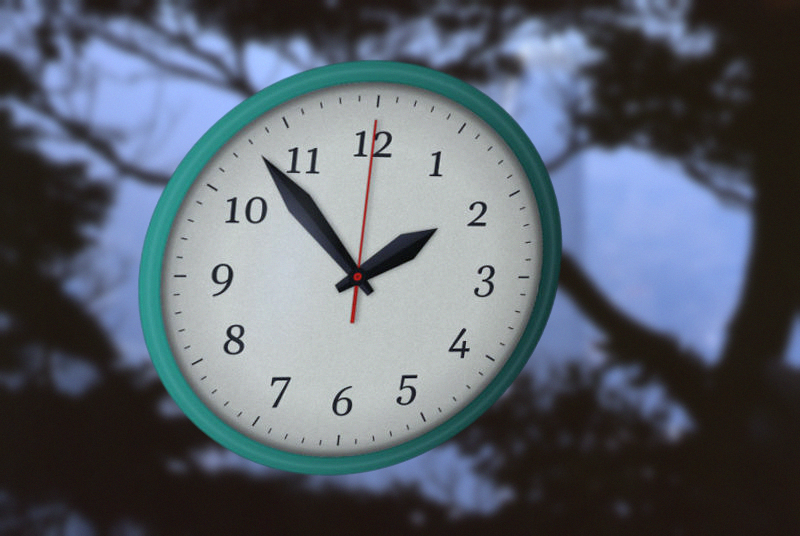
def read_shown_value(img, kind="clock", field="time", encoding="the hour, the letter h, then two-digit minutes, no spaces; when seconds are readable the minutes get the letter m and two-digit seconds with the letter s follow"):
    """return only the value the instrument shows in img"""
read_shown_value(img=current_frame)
1h53m00s
